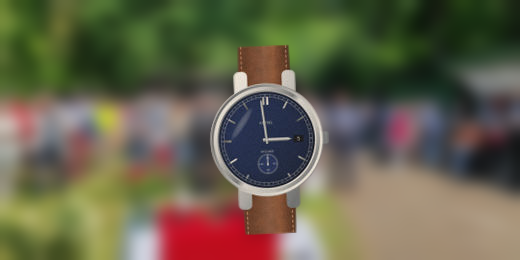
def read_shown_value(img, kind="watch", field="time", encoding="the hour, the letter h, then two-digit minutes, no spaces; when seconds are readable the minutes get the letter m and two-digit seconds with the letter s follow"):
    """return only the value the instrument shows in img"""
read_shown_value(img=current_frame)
2h59
